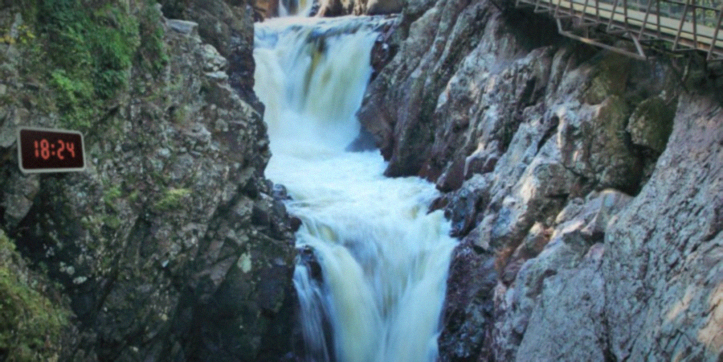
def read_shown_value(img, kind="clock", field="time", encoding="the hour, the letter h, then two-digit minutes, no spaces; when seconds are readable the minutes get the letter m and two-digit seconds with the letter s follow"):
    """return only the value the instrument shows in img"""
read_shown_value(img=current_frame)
18h24
